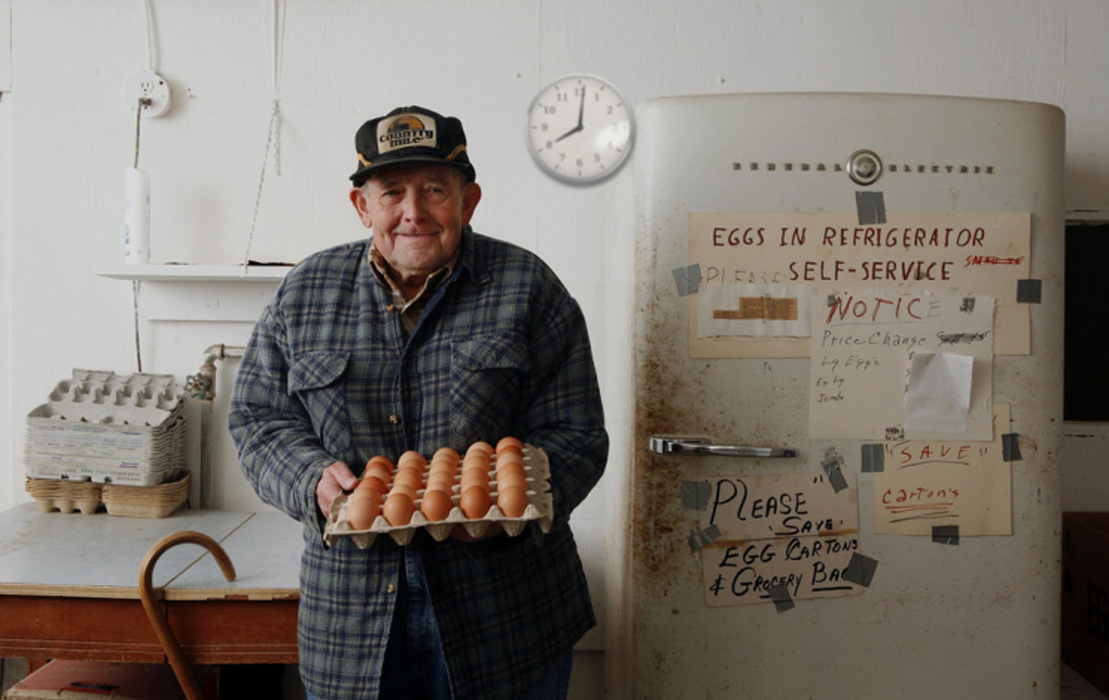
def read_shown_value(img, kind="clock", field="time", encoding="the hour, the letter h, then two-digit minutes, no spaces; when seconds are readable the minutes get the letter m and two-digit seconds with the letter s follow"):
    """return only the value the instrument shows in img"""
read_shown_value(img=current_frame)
8h01
